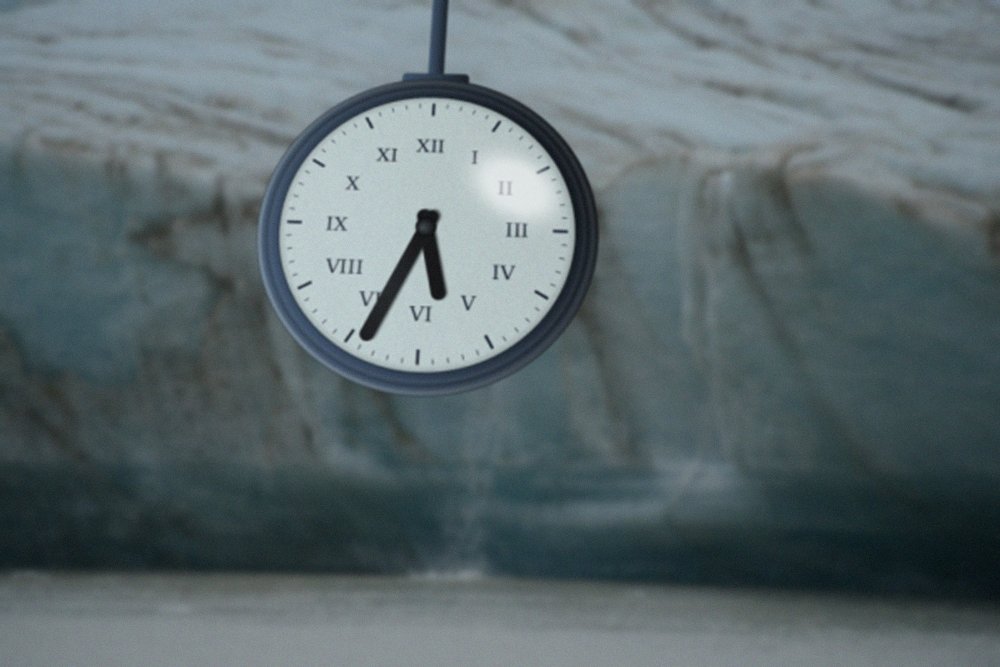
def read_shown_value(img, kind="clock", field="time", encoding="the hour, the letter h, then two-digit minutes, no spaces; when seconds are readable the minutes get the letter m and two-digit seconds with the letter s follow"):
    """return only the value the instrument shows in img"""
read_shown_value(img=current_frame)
5h34
